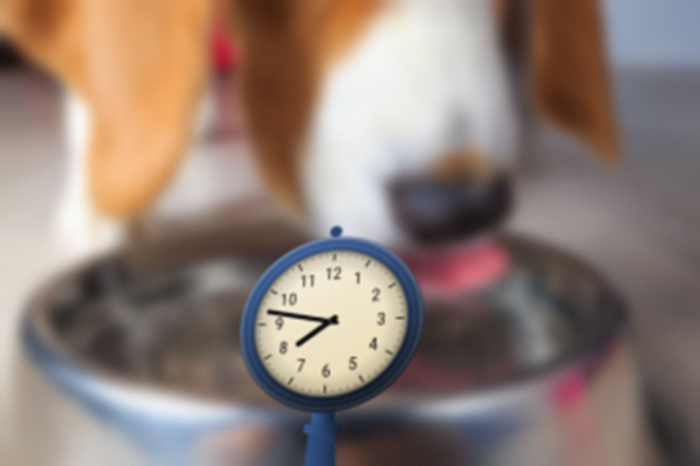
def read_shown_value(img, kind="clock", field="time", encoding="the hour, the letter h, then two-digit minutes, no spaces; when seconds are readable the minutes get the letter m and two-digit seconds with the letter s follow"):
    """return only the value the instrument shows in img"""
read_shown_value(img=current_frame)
7h47
